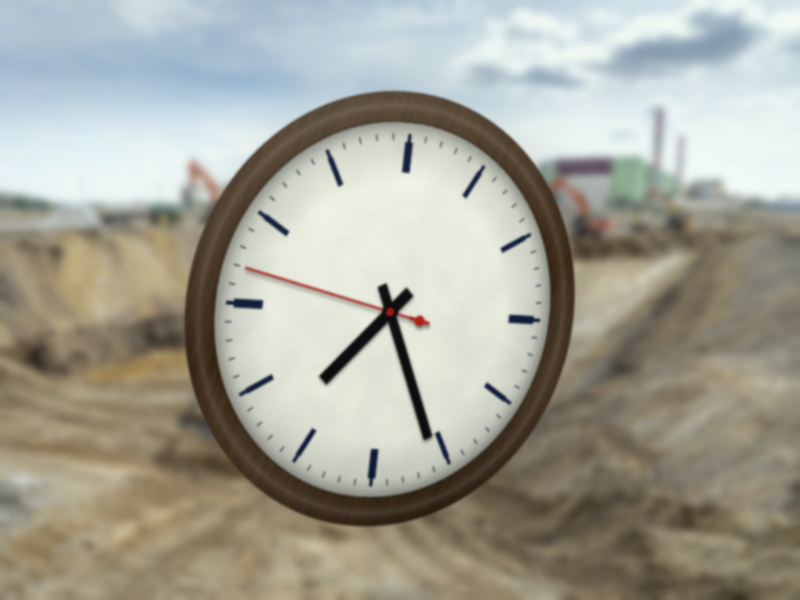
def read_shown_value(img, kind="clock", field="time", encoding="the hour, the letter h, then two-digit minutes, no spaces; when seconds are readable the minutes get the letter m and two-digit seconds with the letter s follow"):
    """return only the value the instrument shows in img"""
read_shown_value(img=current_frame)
7h25m47s
